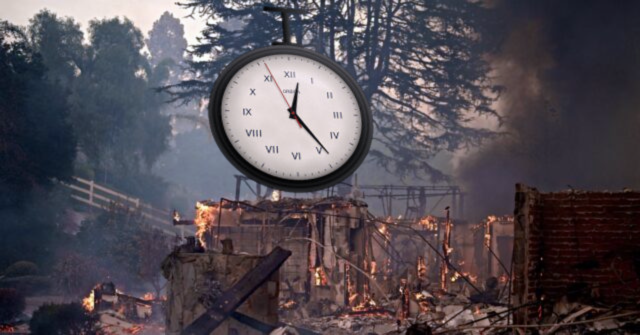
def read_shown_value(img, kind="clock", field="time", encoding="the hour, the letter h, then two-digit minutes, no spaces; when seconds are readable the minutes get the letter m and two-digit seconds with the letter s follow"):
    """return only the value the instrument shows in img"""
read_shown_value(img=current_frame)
12h23m56s
